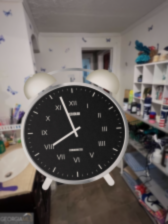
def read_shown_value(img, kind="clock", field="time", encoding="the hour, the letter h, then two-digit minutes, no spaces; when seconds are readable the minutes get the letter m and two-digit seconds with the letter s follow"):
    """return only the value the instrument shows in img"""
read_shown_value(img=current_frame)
7h57
